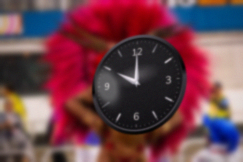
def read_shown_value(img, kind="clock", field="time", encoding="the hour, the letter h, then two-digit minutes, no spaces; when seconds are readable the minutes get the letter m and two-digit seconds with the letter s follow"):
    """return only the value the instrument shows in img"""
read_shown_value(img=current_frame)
10h00
